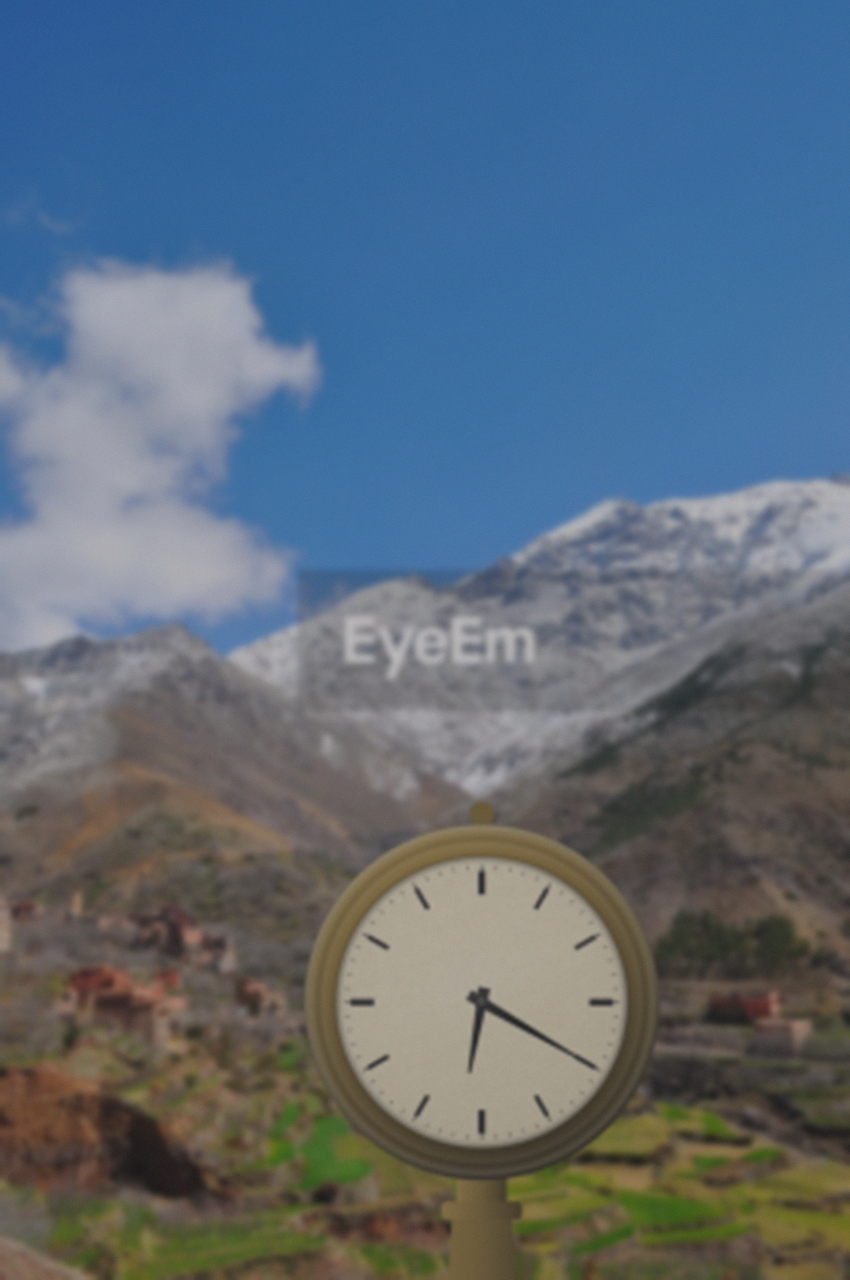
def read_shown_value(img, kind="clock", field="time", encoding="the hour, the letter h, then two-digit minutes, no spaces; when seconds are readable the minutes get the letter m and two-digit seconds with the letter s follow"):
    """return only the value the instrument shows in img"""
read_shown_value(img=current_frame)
6h20
